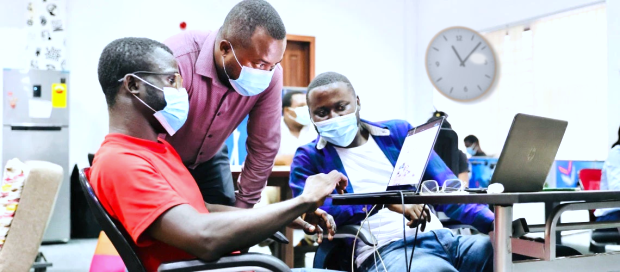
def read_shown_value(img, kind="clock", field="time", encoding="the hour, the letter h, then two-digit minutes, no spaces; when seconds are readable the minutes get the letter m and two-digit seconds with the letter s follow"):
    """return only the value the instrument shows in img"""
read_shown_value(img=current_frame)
11h08
